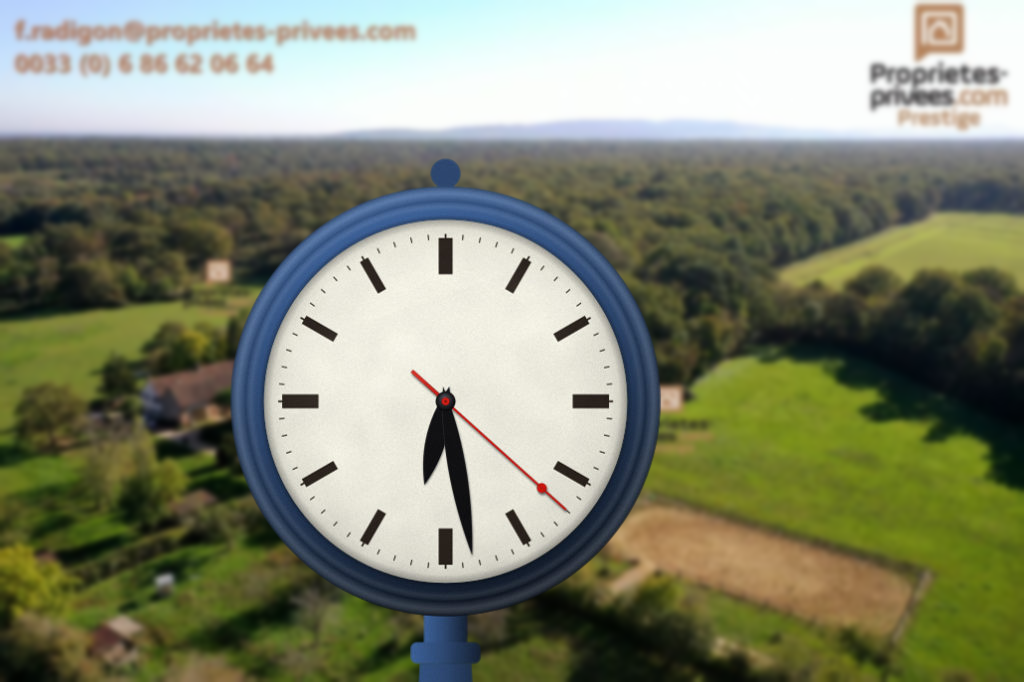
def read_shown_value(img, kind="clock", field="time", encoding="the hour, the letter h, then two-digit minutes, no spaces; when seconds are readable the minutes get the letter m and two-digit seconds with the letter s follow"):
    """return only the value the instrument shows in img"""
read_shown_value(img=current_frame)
6h28m22s
